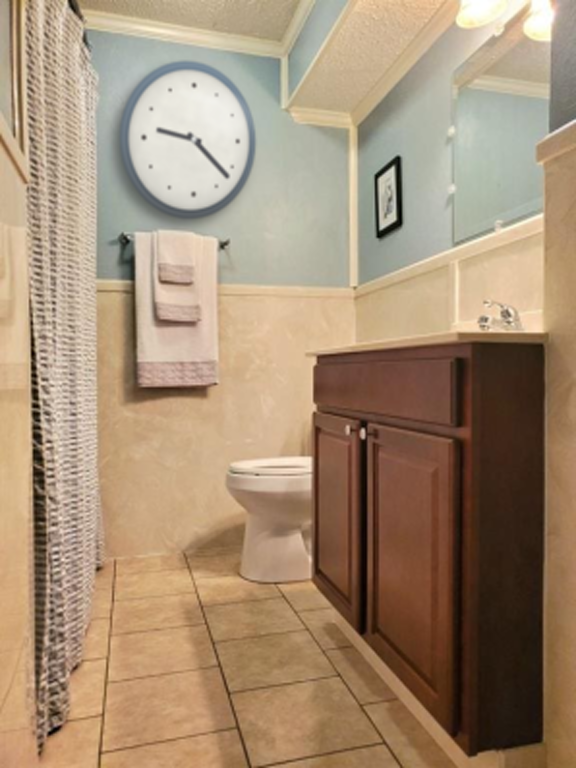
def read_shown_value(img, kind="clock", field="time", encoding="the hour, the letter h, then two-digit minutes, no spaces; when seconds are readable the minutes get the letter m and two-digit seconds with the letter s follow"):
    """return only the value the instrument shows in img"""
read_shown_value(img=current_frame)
9h22
